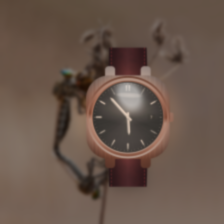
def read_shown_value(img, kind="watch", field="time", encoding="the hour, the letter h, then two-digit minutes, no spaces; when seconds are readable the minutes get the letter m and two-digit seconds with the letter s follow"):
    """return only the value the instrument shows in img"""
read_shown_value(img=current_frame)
5h53
